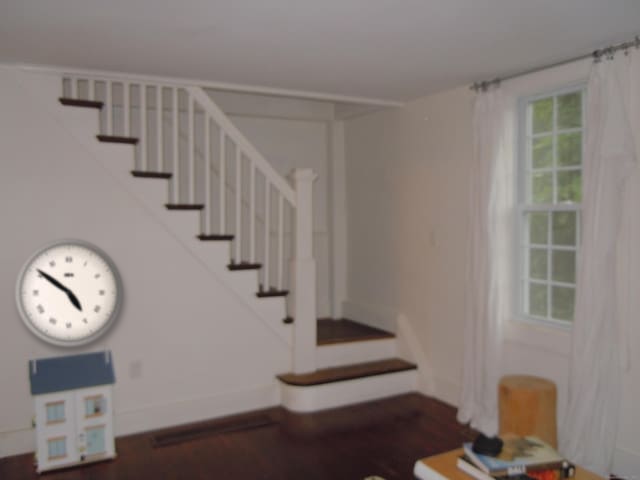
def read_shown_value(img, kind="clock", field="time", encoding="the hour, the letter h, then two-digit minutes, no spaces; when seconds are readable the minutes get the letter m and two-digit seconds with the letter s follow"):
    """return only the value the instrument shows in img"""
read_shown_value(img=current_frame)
4h51
